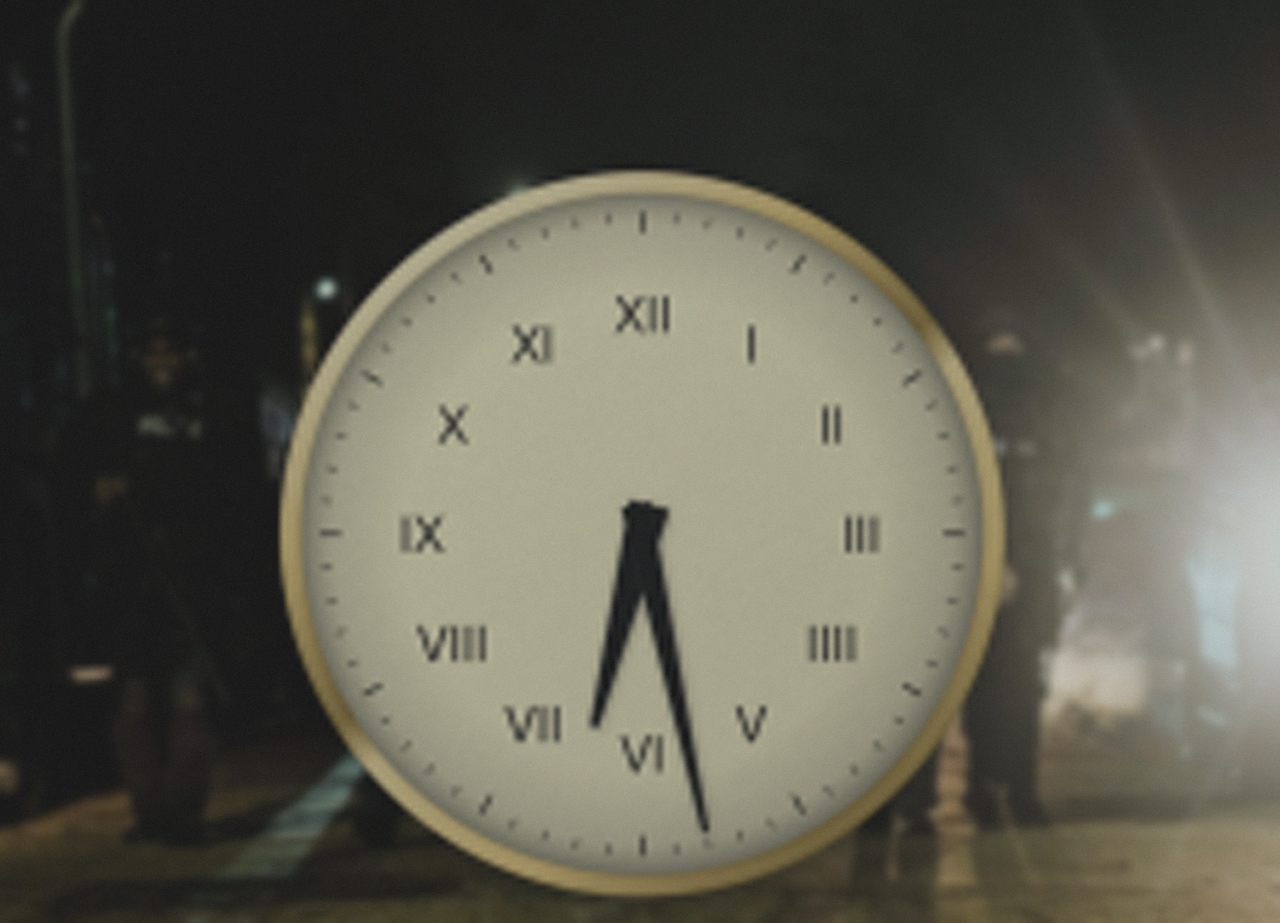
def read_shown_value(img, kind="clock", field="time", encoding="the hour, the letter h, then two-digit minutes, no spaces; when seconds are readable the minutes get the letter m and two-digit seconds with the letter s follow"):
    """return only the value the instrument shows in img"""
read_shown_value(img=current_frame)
6h28
